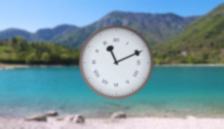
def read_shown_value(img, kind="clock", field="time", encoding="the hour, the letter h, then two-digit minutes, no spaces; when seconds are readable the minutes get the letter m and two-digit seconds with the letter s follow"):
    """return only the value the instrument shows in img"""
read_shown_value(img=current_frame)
11h11
